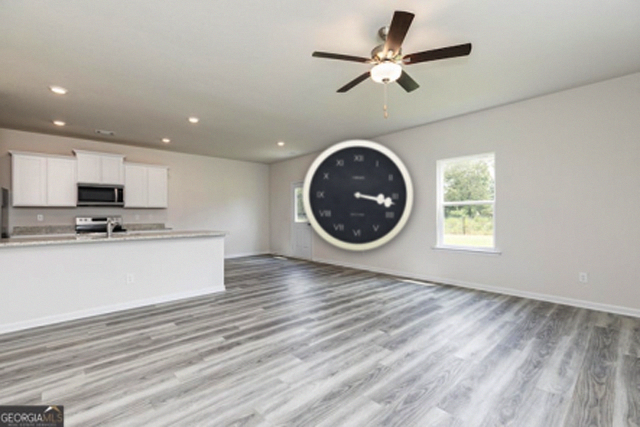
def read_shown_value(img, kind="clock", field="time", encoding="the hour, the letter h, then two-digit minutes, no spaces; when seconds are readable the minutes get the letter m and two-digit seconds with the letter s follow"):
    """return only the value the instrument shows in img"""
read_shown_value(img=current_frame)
3h17
